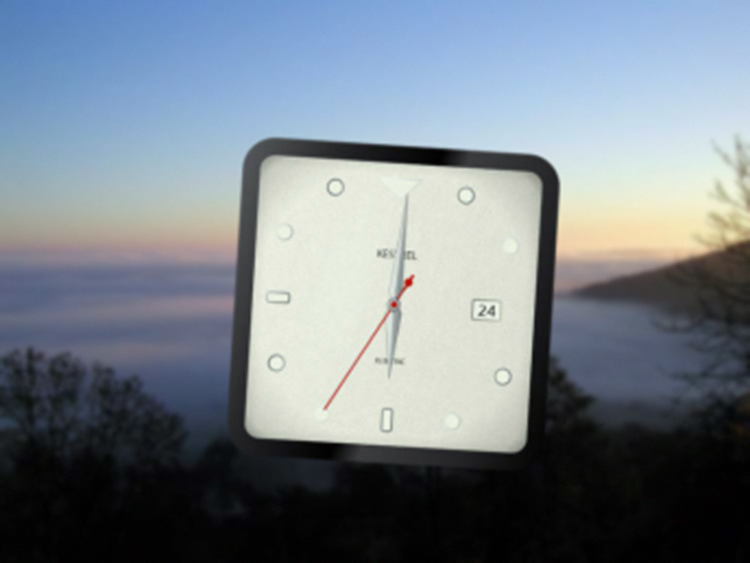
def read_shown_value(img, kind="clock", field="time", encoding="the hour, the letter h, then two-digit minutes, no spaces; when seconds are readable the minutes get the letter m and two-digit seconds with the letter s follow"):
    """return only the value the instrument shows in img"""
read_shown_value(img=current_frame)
6h00m35s
